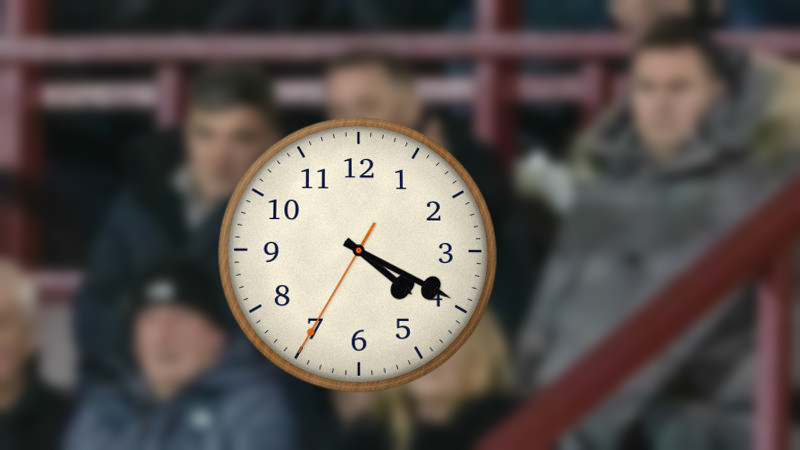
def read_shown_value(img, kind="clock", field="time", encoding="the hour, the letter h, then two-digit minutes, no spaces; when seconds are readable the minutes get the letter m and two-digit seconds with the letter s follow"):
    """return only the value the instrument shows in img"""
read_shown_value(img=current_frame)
4h19m35s
